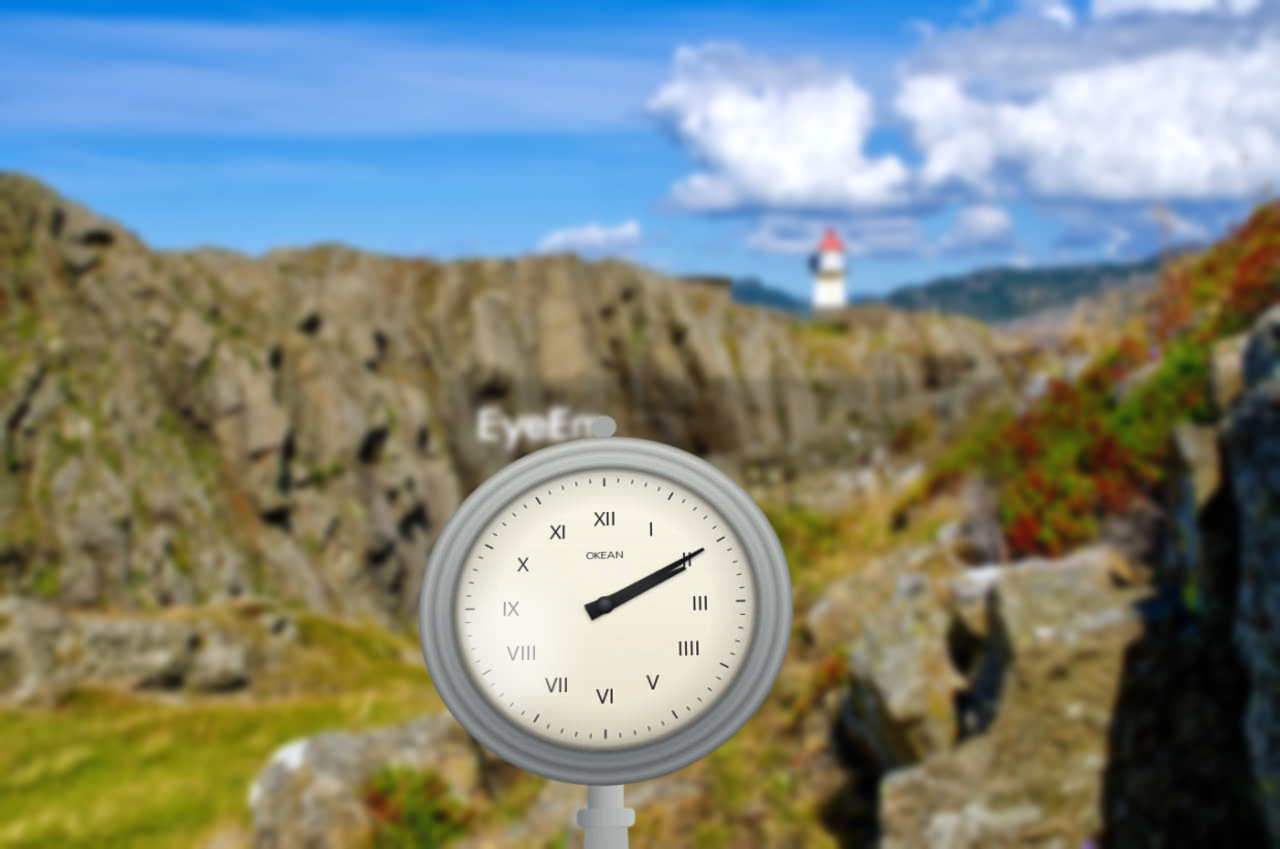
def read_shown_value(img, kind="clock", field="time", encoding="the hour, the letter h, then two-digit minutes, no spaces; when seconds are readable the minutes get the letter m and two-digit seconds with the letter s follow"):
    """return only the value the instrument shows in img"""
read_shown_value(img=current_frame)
2h10
